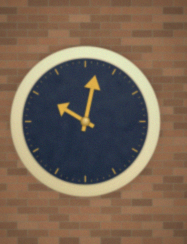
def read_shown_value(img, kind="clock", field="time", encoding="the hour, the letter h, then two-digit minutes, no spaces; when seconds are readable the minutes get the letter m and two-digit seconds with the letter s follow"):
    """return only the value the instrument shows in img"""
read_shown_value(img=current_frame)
10h02
